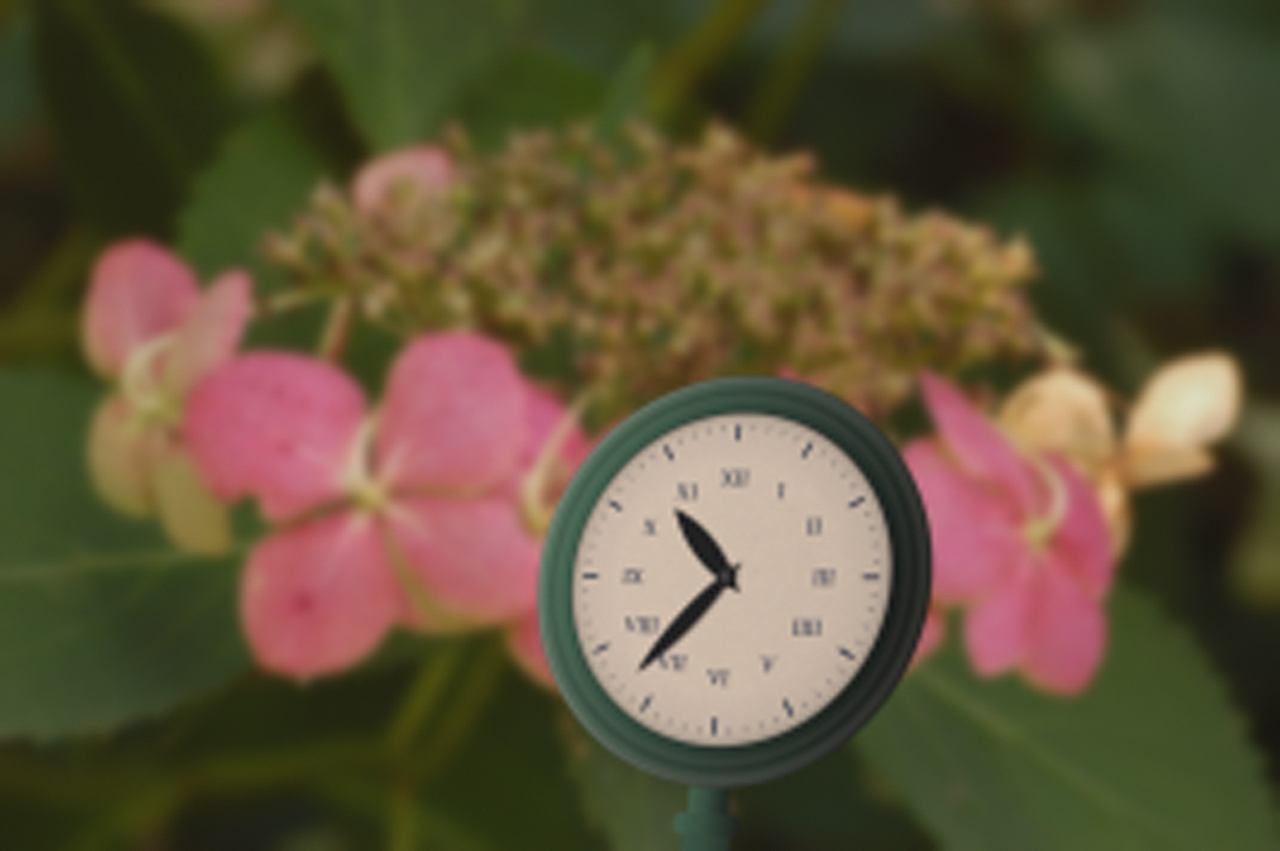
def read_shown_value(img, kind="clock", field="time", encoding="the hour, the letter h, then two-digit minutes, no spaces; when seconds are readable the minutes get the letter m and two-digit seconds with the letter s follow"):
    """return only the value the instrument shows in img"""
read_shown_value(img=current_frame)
10h37
